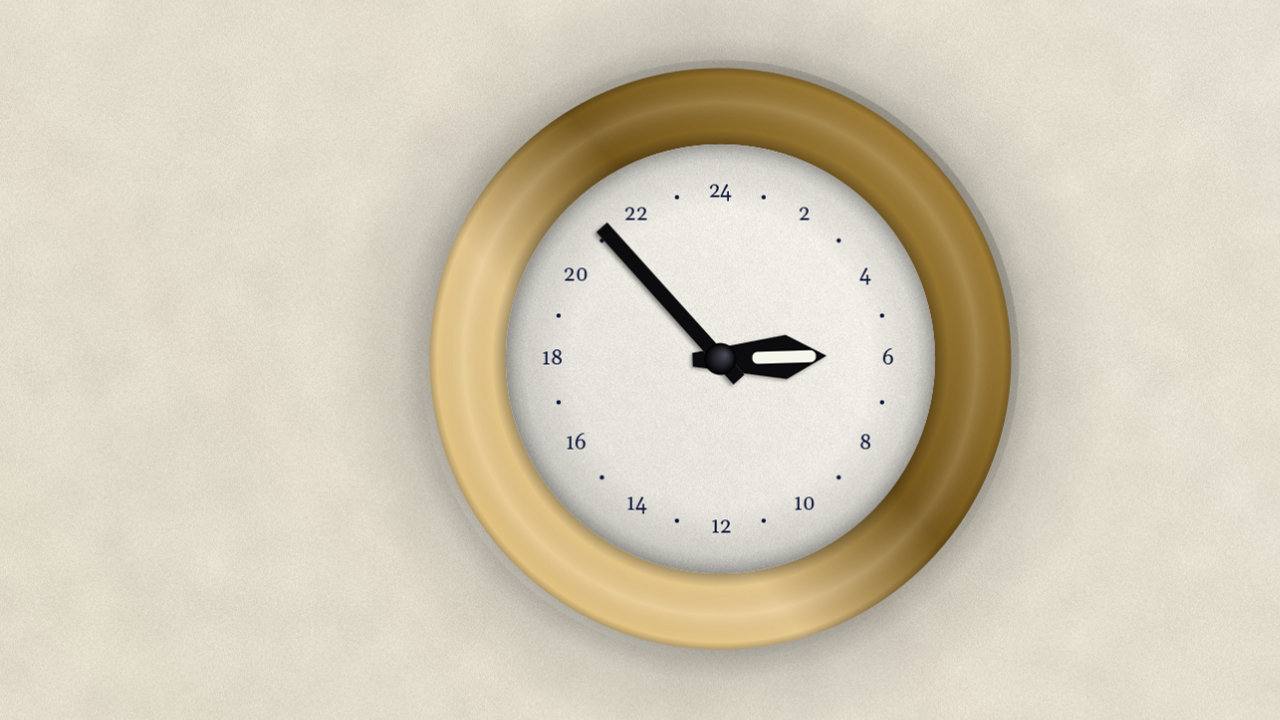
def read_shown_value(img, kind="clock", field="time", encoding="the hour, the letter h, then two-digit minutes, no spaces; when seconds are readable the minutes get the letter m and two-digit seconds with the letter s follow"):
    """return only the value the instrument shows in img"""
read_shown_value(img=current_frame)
5h53
